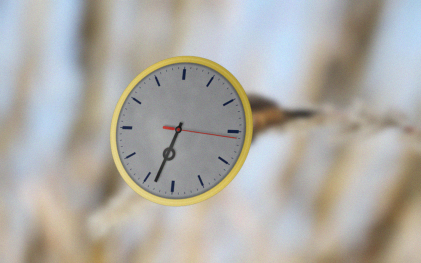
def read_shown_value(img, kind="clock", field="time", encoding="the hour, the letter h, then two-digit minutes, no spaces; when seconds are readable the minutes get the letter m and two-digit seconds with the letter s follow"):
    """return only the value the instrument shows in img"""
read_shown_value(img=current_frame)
6h33m16s
